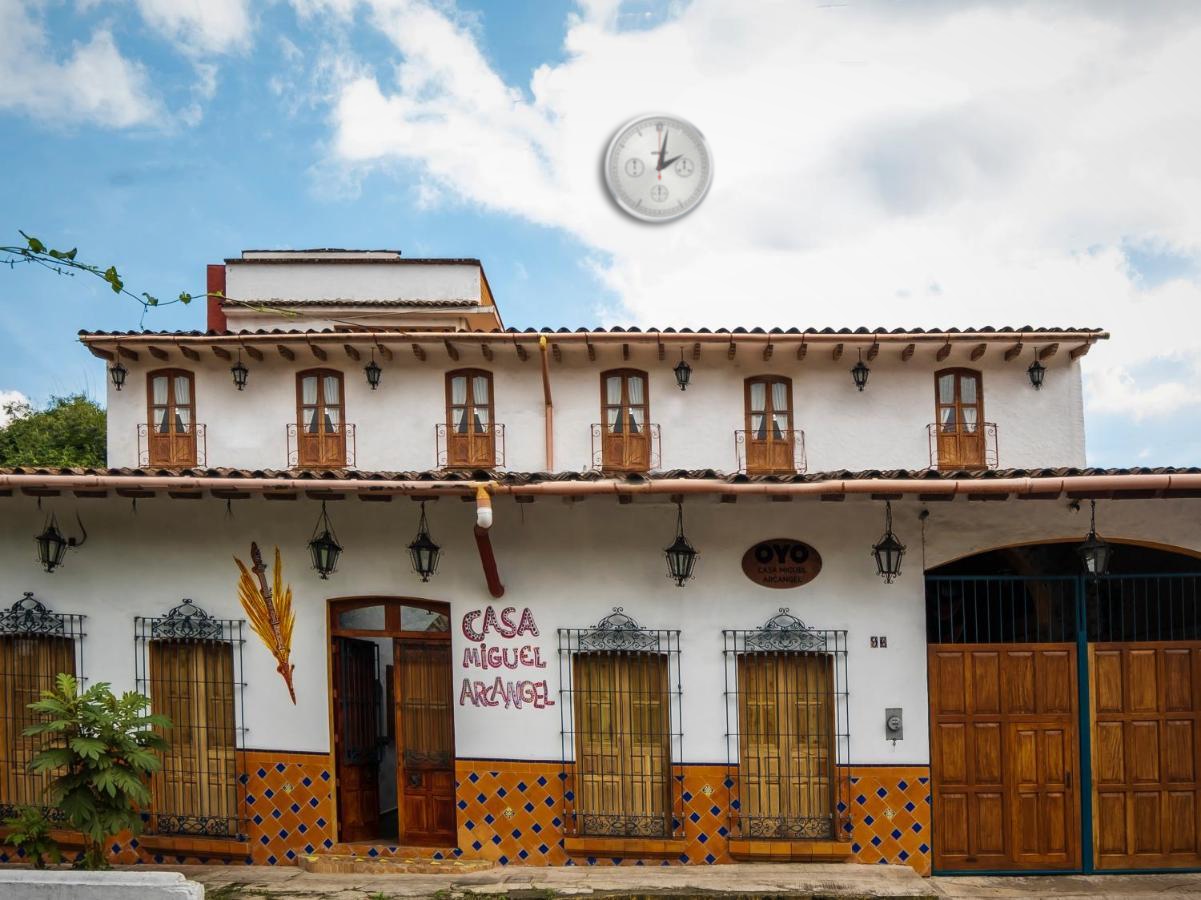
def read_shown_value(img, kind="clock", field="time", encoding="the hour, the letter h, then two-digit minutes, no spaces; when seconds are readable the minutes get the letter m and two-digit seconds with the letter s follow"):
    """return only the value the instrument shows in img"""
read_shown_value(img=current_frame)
2h02
